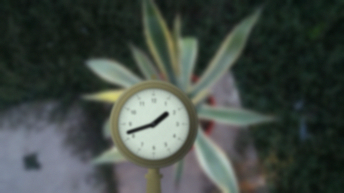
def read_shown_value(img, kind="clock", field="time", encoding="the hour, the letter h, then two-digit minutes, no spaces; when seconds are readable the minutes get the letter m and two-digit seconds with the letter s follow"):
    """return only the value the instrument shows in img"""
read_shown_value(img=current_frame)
1h42
